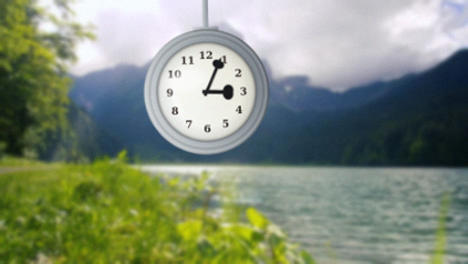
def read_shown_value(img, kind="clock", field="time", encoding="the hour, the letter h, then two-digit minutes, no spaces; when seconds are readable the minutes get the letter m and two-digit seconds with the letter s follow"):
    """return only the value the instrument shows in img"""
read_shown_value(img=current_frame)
3h04
